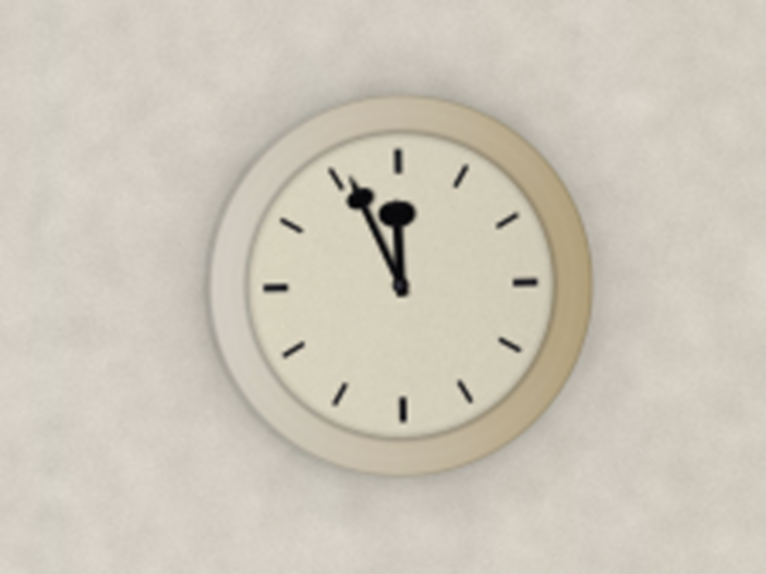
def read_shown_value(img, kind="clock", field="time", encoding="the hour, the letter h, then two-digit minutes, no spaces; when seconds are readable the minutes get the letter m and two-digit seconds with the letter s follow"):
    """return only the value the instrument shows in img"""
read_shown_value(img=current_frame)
11h56
